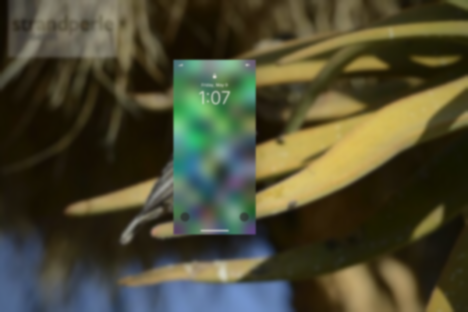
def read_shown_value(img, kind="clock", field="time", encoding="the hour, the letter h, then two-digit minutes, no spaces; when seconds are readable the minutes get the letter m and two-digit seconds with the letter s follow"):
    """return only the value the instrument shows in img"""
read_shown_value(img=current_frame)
1h07
